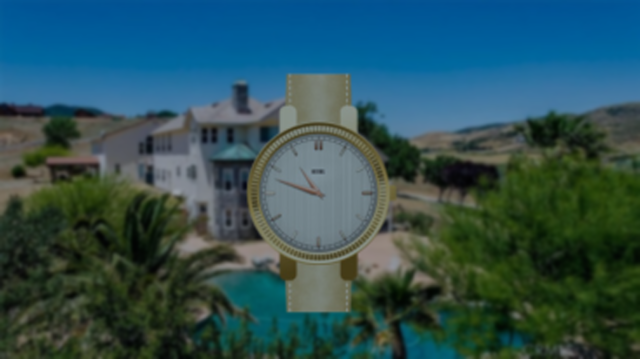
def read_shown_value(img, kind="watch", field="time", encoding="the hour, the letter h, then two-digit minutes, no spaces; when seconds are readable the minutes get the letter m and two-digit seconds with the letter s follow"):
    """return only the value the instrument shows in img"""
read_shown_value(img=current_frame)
10h48
